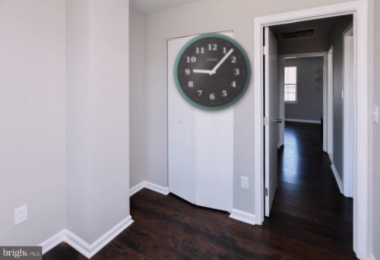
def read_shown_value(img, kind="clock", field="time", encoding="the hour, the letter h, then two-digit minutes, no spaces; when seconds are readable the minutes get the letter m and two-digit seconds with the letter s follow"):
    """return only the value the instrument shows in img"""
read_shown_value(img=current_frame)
9h07
